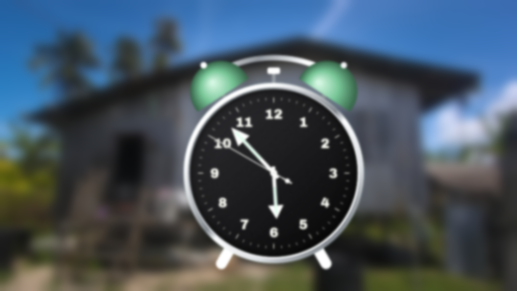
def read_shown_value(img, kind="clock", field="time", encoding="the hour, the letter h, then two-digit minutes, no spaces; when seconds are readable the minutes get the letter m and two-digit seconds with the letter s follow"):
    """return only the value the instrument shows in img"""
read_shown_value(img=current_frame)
5h52m50s
